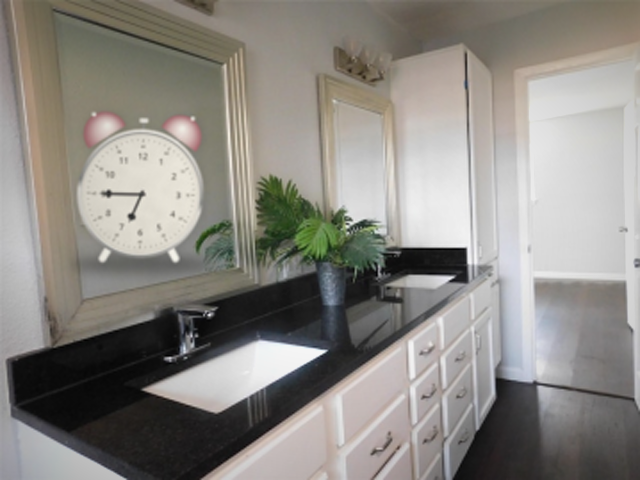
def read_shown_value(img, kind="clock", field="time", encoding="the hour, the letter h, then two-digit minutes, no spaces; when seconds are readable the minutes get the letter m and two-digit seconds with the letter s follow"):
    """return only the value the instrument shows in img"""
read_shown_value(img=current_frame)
6h45
